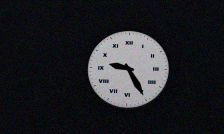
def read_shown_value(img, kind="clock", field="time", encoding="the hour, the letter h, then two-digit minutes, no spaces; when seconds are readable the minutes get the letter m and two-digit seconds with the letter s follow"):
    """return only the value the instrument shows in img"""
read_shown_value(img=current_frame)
9h25
